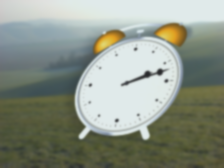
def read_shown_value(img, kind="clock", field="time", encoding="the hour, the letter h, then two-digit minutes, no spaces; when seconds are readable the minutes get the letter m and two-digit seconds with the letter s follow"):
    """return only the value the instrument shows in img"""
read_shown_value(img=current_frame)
2h12
